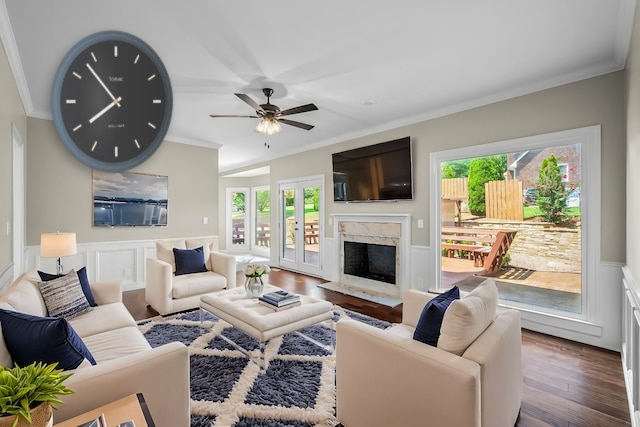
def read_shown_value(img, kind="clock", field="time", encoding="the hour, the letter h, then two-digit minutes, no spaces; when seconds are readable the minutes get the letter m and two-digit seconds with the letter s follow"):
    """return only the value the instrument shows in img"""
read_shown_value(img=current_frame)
7h53
